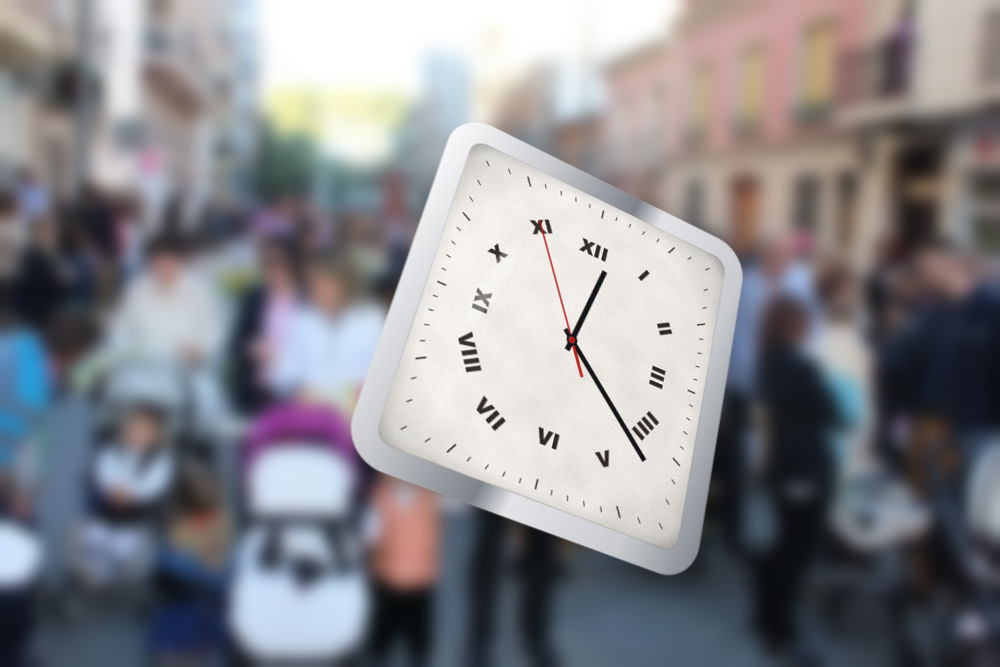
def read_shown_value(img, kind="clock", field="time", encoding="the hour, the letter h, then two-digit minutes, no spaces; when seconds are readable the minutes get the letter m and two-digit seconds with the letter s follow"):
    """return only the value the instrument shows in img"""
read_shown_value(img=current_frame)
12h21m55s
